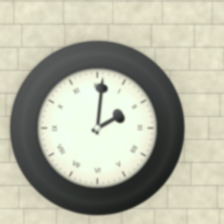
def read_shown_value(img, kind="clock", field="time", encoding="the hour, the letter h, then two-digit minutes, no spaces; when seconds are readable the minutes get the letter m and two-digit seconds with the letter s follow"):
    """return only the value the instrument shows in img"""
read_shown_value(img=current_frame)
2h01
